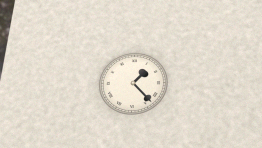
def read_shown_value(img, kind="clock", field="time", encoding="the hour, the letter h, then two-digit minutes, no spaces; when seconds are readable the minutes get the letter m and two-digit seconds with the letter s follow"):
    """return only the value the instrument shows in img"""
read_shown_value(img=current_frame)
1h23
